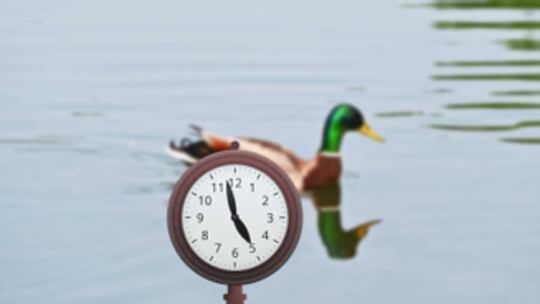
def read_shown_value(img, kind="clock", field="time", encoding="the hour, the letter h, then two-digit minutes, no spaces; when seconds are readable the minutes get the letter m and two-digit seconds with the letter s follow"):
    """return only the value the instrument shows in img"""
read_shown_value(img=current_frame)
4h58
